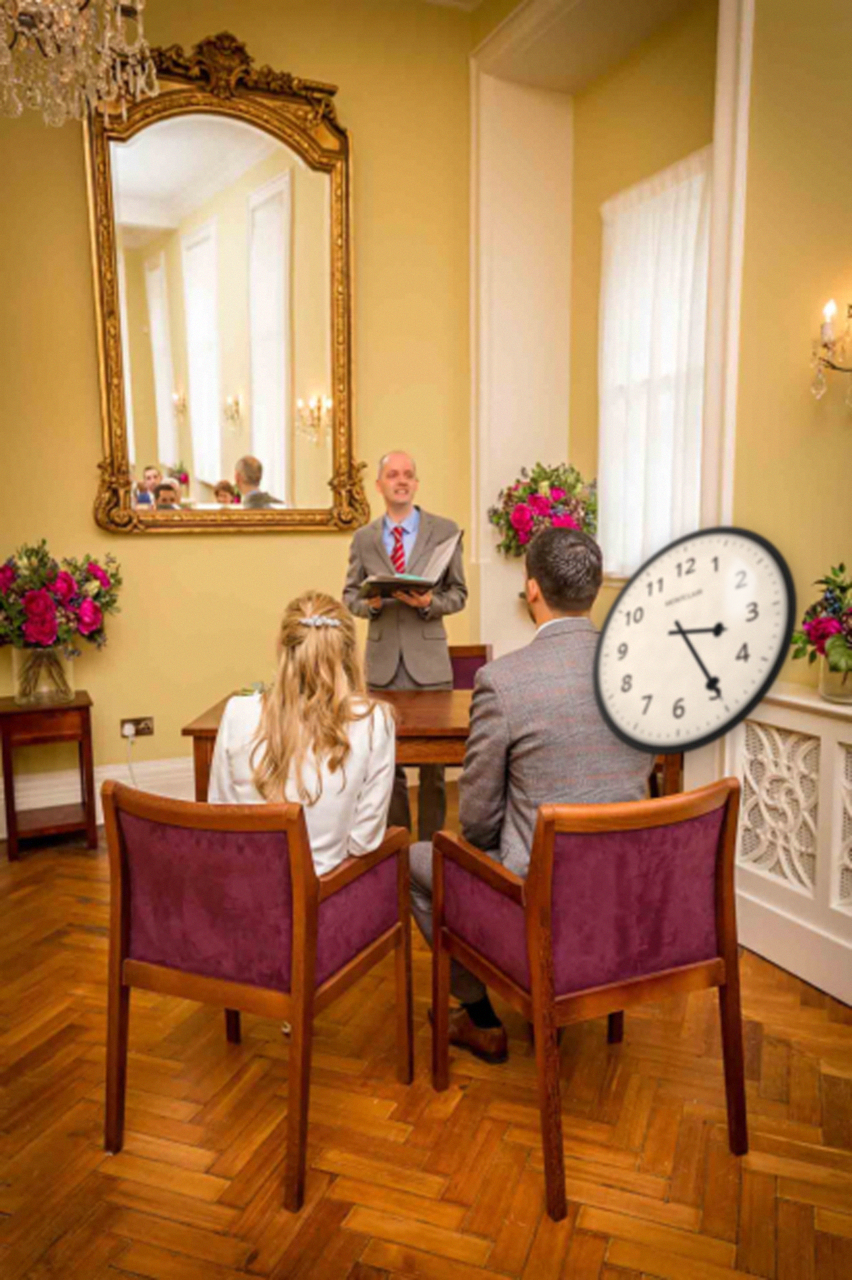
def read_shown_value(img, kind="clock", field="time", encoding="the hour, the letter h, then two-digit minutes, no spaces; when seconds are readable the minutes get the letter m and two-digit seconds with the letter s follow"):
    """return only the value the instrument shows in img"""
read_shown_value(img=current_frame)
3h25
